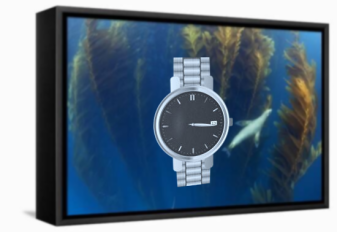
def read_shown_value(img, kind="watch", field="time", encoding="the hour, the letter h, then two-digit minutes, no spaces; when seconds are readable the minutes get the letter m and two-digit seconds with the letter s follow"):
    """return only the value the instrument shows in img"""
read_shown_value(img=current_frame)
3h16
